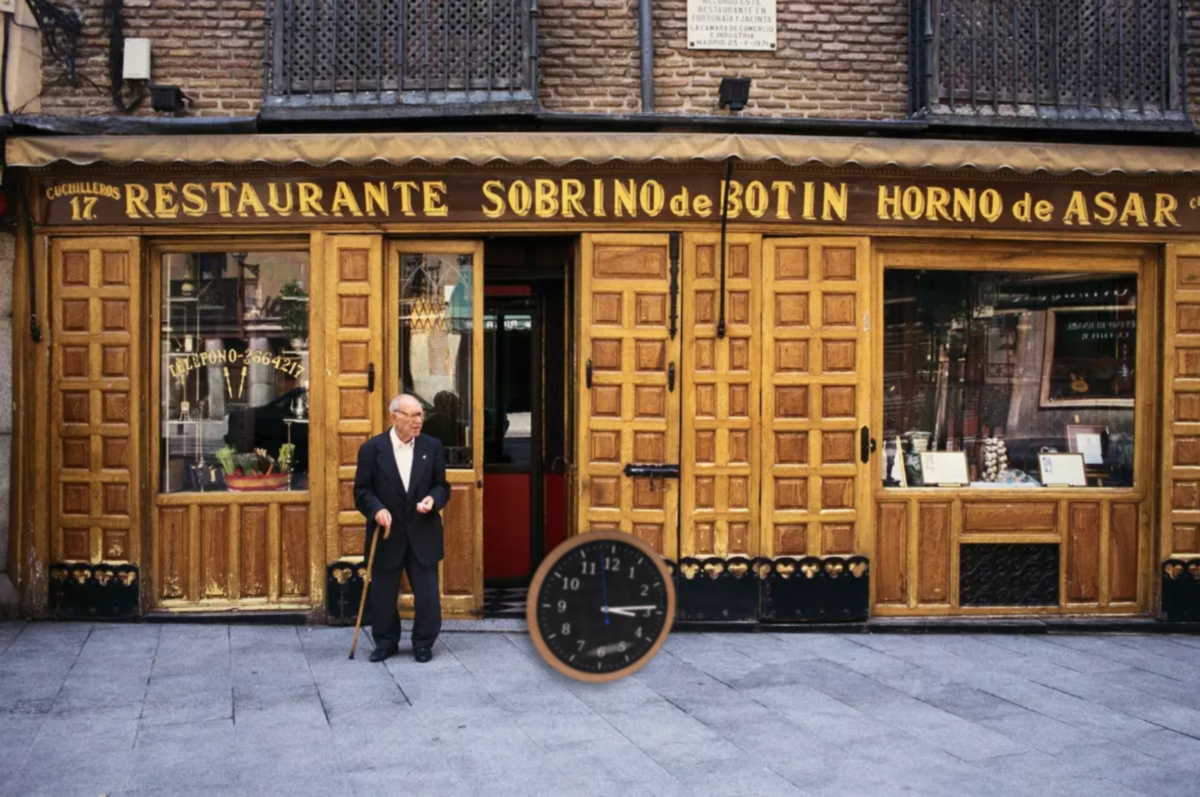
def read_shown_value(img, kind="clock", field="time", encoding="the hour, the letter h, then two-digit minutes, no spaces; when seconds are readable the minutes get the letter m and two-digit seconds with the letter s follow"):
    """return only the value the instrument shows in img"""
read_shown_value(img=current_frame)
3h13m58s
